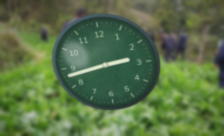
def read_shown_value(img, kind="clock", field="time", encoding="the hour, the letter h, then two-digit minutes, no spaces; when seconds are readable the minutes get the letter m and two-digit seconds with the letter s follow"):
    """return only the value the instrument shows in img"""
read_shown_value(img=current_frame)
2h43
